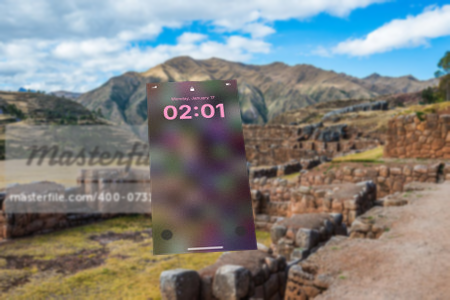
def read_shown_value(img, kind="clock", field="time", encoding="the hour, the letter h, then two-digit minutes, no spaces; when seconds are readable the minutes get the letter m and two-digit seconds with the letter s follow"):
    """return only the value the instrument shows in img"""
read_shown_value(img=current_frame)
2h01
